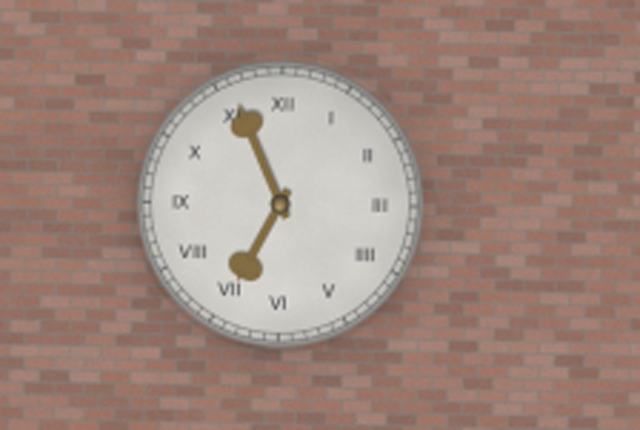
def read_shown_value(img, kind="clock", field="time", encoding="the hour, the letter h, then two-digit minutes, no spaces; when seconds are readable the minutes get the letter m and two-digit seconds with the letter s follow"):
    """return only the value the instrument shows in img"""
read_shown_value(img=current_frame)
6h56
